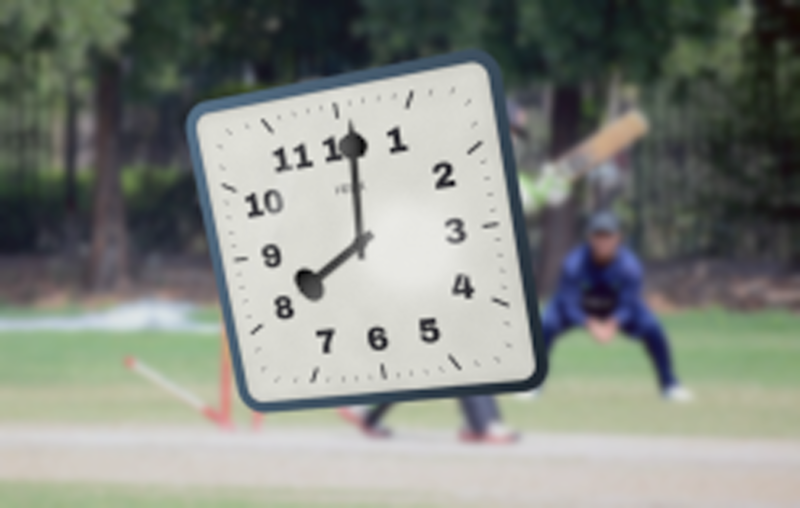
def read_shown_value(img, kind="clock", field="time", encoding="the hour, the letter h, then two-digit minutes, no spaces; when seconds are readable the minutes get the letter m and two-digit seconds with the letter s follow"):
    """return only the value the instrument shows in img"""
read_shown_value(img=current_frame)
8h01
